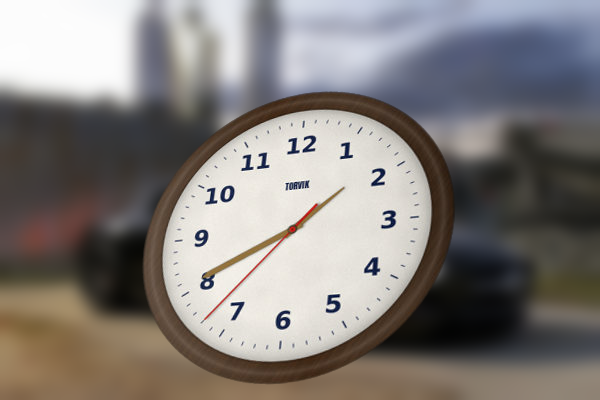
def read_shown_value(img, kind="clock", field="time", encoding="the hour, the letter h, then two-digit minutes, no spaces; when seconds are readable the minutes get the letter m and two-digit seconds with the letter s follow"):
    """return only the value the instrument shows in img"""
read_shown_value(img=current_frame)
1h40m37s
